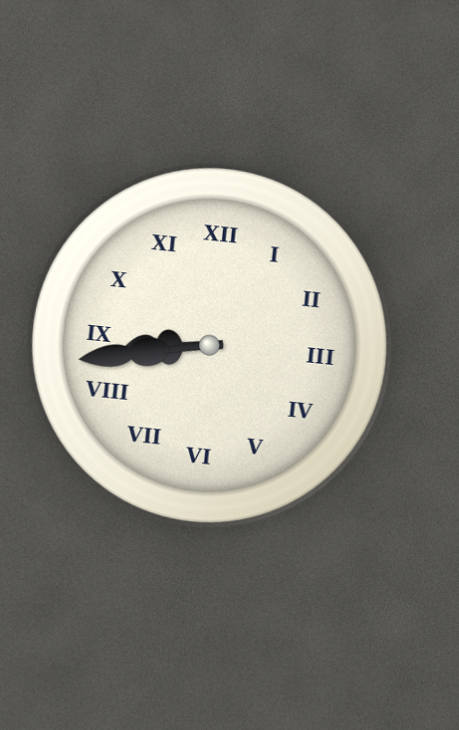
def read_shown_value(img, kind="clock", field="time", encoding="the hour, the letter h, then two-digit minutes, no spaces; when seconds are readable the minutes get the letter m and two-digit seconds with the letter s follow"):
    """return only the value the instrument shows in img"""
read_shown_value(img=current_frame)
8h43
